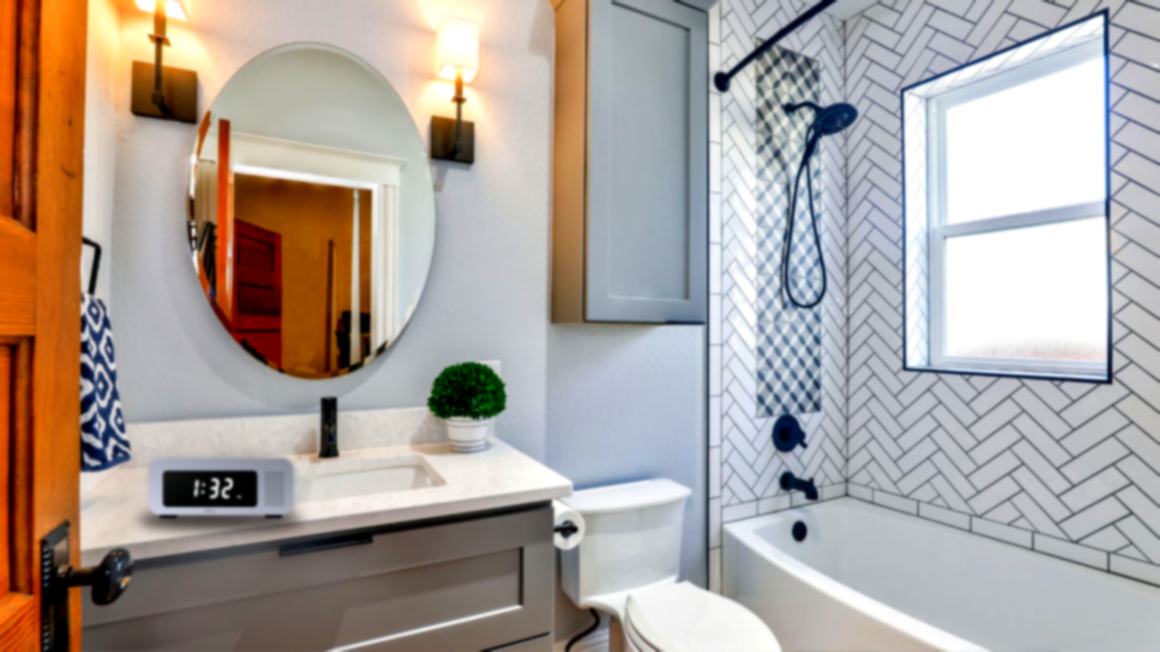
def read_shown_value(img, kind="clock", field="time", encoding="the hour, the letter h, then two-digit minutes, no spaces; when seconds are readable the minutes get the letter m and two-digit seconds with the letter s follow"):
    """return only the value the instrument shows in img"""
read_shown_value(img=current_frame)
1h32
